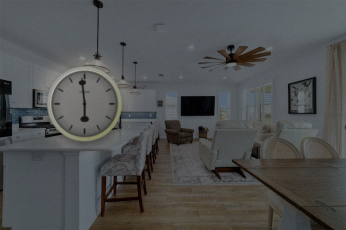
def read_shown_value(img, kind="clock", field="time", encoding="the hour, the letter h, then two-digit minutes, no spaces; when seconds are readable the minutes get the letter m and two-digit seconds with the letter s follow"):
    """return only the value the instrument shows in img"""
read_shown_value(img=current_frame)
5h59
